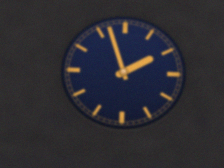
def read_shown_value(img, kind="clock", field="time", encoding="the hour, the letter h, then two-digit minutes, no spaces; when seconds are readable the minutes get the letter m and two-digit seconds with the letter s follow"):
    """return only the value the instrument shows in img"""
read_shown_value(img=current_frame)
1h57
